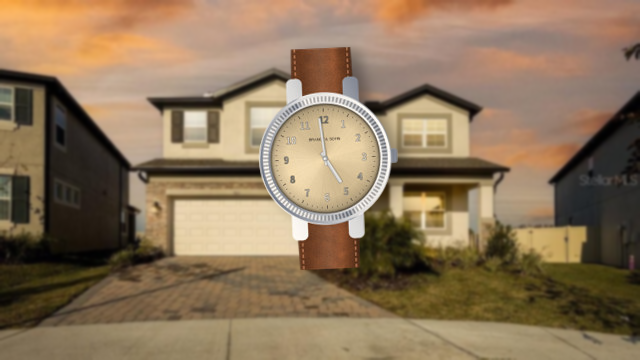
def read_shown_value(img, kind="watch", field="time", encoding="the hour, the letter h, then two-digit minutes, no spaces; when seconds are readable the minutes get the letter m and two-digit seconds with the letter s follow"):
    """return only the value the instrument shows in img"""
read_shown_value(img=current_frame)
4h59
